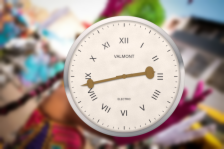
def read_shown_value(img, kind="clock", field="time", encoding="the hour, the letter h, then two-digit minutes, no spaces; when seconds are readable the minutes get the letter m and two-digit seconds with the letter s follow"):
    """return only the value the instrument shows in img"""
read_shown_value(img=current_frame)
2h43
